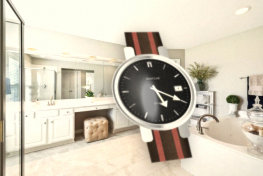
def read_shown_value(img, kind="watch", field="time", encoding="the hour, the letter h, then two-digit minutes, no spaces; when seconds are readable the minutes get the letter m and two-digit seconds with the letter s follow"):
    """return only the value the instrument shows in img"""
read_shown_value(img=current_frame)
5h20
